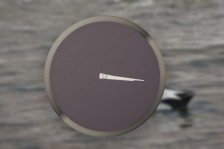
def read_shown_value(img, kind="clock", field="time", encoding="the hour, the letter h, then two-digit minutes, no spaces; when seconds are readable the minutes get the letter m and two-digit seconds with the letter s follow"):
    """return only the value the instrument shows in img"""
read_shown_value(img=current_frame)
3h16
